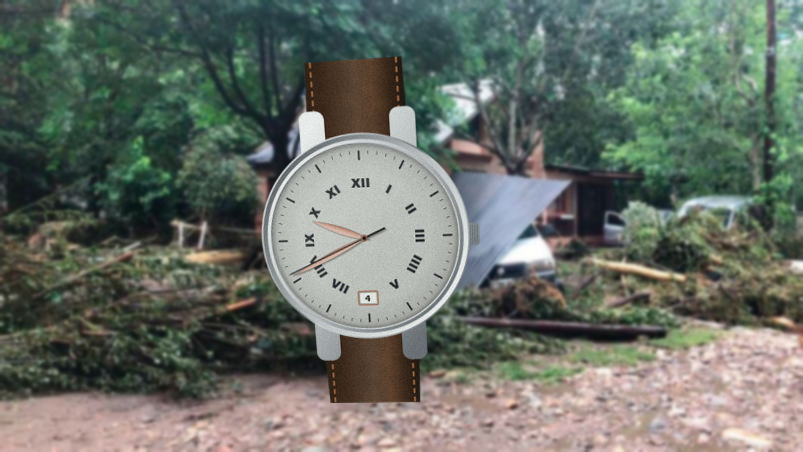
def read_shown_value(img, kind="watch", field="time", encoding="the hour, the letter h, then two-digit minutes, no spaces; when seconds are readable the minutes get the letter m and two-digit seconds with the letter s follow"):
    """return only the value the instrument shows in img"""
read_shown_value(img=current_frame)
9h40m41s
